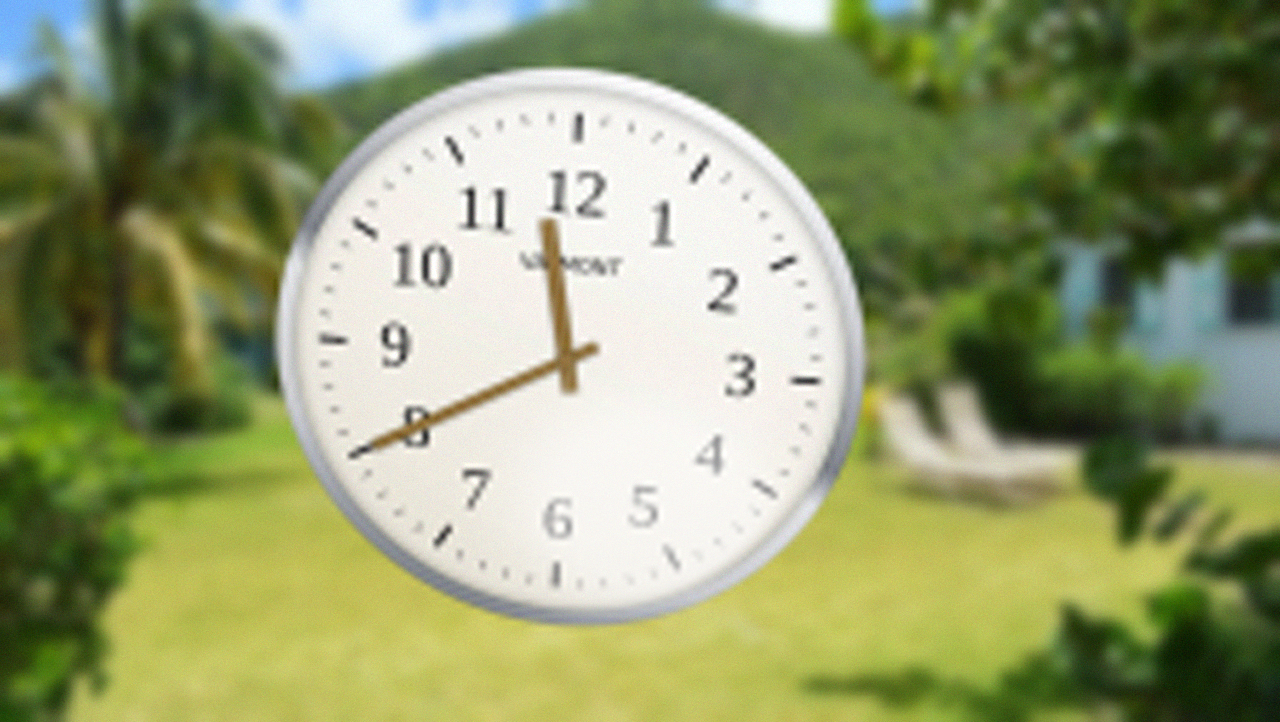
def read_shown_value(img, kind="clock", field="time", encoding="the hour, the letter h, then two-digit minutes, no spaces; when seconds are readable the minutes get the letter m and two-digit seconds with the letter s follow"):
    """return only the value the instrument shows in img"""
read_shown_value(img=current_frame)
11h40
